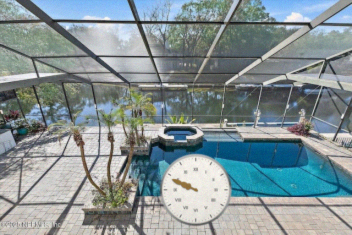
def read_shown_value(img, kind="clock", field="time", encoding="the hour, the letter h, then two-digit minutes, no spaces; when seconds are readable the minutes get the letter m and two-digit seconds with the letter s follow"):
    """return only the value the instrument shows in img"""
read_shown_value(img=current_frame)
9h49
